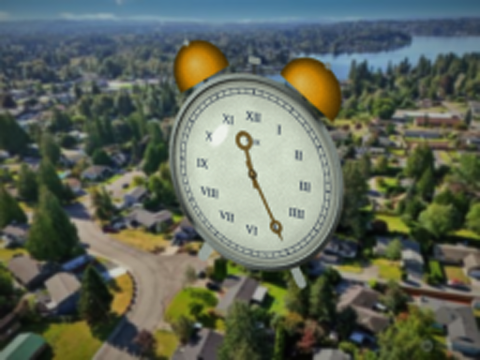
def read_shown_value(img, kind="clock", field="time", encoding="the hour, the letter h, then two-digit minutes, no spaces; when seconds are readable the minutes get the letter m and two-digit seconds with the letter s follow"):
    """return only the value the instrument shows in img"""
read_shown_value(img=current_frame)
11h25
